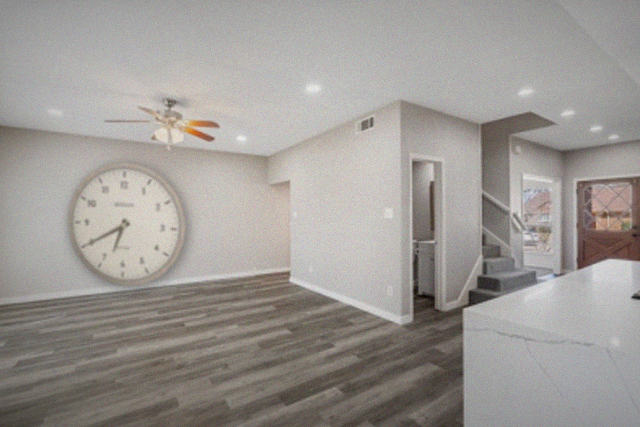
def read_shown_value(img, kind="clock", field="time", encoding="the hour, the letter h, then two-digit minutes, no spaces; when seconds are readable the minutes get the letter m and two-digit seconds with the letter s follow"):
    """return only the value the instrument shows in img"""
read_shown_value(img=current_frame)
6h40
